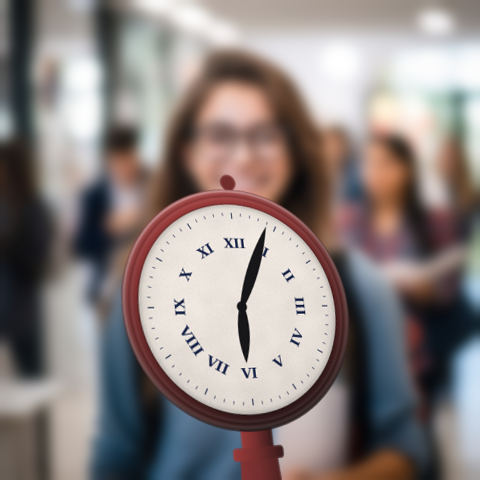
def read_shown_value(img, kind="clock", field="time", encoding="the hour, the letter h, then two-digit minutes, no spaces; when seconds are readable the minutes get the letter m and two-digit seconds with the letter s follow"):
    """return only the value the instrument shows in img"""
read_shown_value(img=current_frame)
6h04
